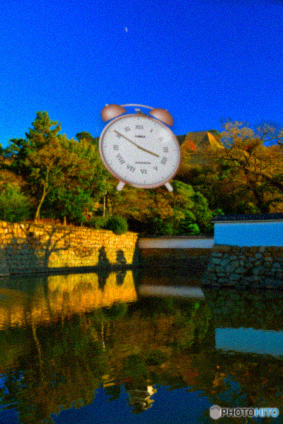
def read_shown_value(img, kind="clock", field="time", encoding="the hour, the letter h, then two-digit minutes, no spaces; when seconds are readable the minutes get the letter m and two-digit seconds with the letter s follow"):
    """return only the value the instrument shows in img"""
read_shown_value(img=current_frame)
3h51
